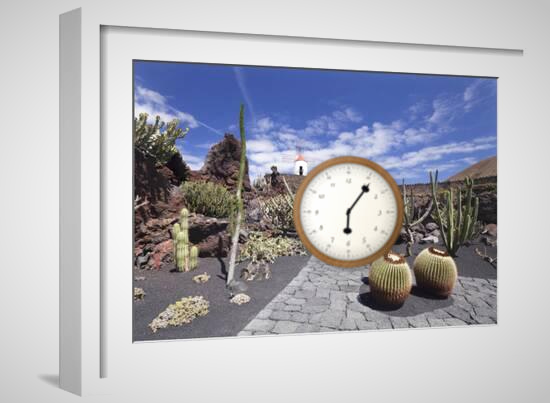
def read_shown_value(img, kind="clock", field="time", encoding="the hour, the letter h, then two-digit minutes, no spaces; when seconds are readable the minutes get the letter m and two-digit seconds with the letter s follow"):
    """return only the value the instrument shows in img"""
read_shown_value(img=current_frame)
6h06
